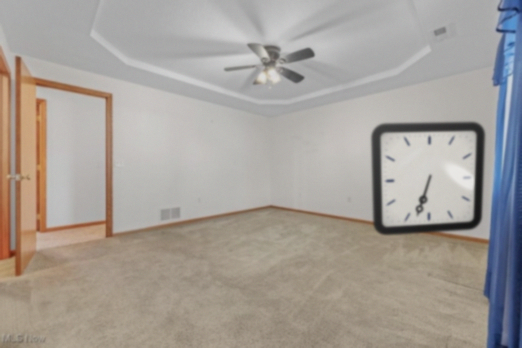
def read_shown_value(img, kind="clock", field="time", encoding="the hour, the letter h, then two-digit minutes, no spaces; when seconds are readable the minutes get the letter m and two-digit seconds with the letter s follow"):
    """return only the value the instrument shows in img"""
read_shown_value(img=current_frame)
6h33
